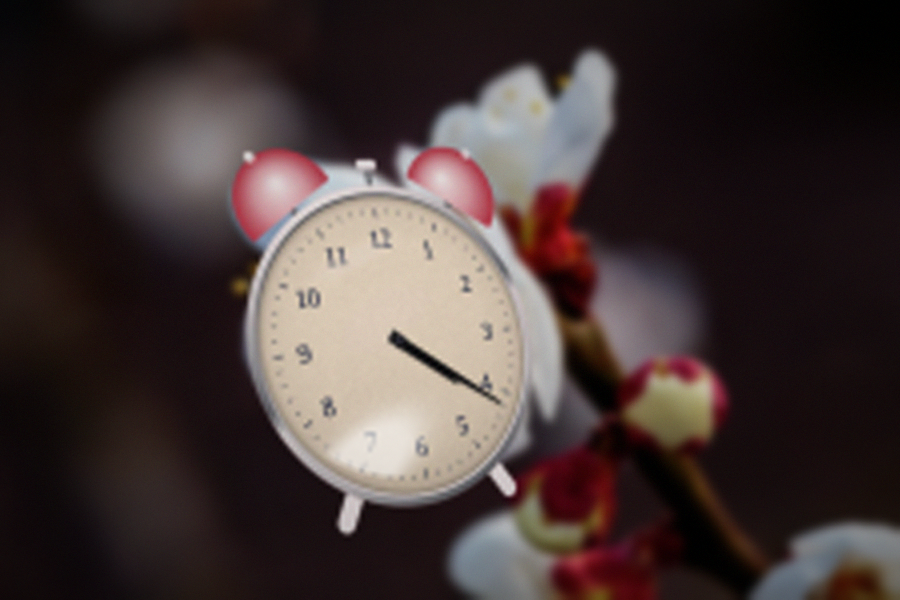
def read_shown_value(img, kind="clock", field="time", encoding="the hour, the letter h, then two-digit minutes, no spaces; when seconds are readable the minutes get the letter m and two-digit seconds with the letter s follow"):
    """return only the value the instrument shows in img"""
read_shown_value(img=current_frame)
4h21
